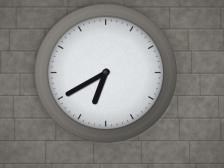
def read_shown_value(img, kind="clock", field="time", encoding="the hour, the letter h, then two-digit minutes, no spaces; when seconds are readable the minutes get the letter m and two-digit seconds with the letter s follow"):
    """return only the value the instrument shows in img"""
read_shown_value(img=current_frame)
6h40
